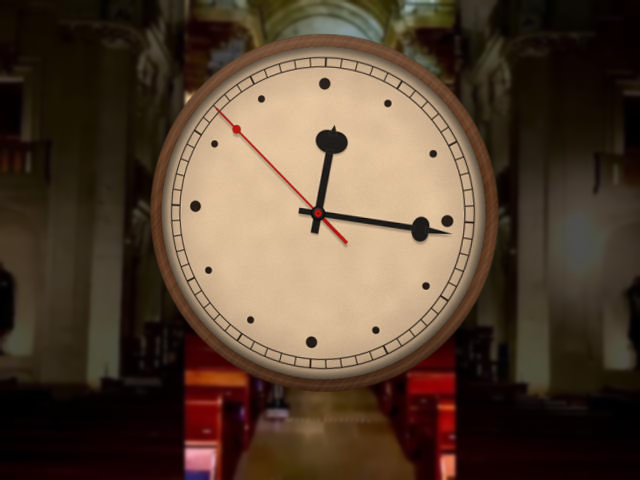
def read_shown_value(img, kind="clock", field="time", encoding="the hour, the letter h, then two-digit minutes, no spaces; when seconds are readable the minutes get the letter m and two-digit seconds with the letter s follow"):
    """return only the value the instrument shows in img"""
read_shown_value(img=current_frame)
12h15m52s
